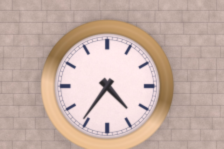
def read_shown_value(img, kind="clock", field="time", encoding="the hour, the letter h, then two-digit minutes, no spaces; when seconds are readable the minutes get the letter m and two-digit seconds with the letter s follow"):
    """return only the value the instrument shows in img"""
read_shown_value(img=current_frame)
4h36
